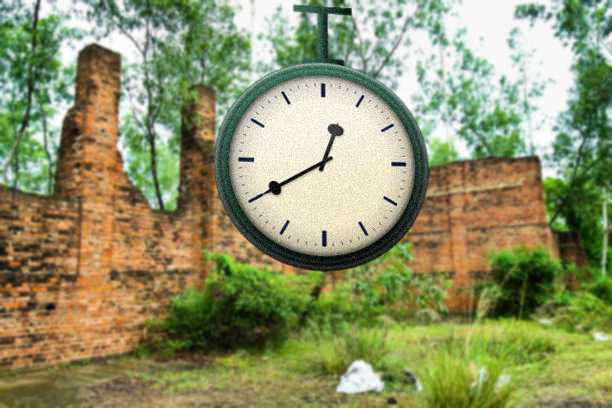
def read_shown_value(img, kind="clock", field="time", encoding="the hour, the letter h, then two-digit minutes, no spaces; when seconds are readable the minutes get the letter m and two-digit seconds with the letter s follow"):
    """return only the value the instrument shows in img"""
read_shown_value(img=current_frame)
12h40
